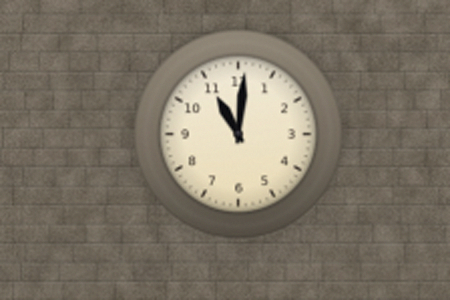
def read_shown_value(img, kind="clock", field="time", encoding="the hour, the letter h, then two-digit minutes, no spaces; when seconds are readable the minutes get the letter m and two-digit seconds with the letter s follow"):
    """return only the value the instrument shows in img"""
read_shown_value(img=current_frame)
11h01
